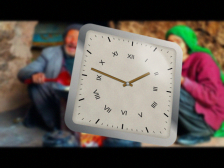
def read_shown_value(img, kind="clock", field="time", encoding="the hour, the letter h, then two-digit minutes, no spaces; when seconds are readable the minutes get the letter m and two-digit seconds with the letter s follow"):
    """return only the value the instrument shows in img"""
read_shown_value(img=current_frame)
1h47
